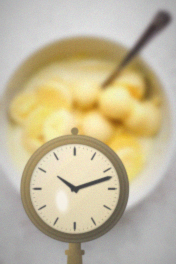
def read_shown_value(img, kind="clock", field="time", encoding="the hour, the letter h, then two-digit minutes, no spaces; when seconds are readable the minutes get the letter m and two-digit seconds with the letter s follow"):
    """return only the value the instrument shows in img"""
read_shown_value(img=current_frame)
10h12
